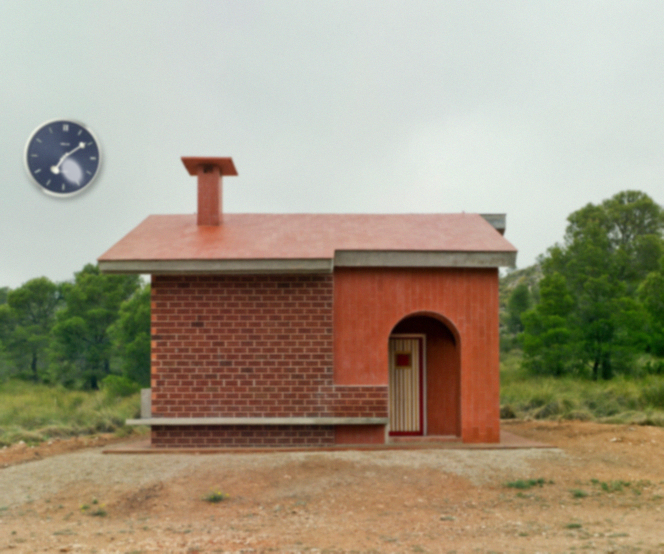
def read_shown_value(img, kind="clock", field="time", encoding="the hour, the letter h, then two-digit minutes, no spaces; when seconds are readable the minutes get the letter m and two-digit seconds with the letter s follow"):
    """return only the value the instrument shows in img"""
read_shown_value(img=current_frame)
7h09
